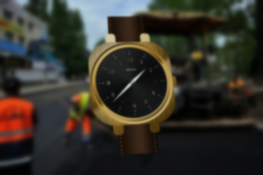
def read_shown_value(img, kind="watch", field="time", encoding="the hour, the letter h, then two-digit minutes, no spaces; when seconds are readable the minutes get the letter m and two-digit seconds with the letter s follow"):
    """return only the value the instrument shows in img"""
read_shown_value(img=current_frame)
1h38
